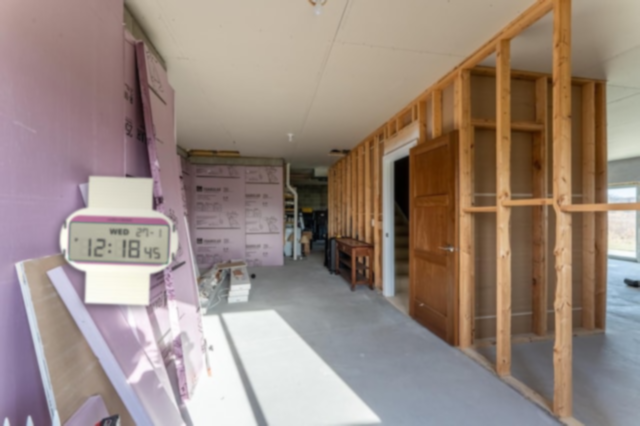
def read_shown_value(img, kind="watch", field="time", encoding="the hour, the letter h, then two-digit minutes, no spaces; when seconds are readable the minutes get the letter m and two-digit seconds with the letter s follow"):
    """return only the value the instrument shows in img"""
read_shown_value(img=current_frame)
12h18
